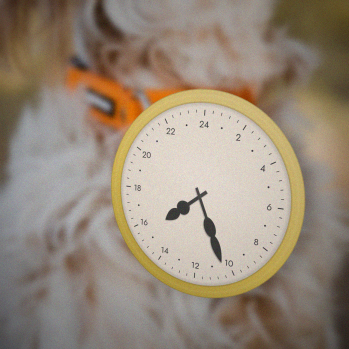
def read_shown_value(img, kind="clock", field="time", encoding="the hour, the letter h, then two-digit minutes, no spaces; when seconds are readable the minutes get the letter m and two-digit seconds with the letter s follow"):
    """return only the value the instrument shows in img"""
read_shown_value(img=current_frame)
15h26
